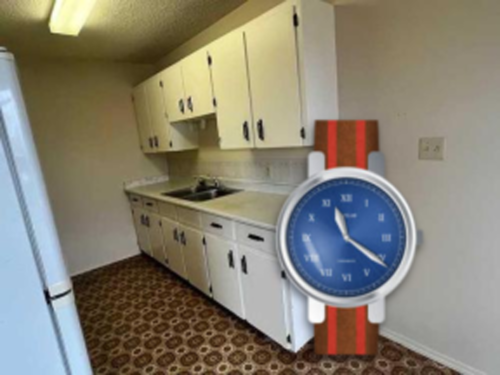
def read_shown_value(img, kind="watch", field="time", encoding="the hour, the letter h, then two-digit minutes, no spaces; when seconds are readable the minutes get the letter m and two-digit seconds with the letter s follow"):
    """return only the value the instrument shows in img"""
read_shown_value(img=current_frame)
11h21
